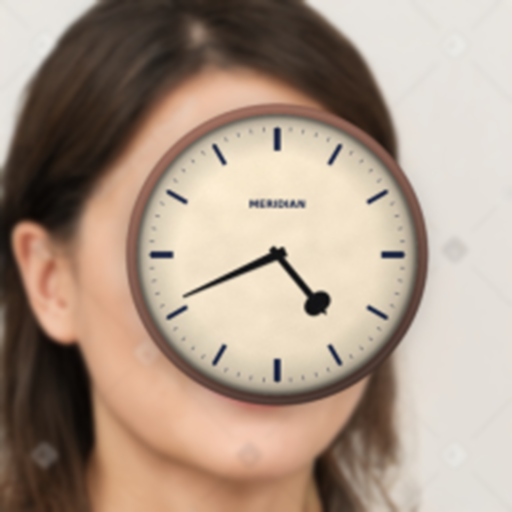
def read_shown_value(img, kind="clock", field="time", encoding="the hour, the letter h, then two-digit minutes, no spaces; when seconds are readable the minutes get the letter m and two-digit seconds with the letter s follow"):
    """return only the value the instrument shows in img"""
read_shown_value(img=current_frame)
4h41
